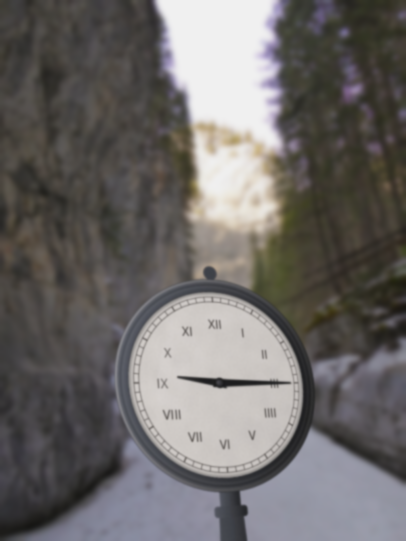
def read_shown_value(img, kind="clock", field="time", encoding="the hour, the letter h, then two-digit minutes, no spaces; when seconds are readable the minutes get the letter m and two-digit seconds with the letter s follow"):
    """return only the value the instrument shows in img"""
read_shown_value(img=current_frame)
9h15
